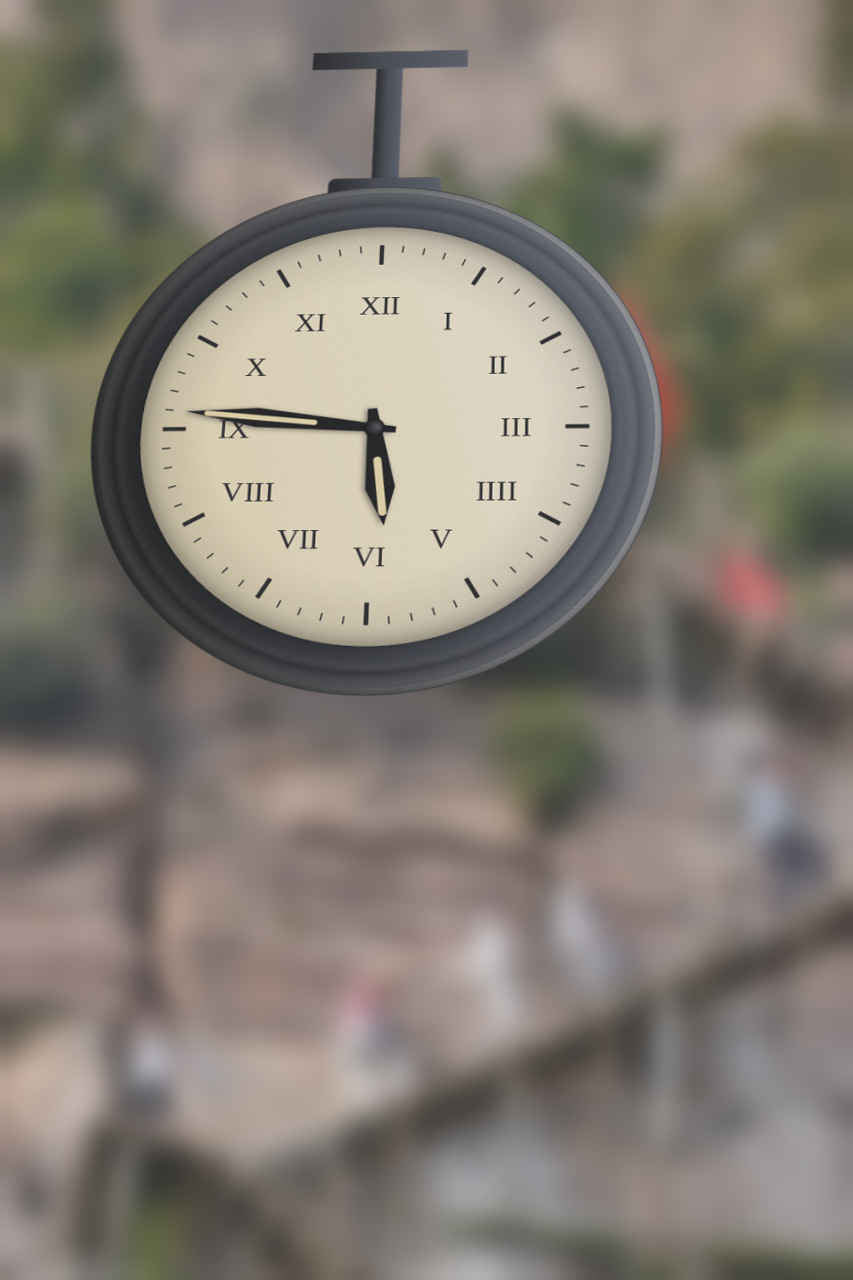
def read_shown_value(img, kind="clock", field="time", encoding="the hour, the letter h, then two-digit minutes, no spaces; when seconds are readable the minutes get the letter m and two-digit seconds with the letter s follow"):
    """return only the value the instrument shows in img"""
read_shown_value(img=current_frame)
5h46
